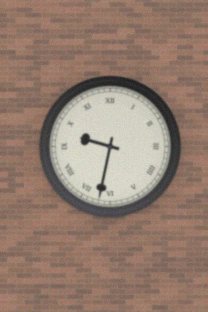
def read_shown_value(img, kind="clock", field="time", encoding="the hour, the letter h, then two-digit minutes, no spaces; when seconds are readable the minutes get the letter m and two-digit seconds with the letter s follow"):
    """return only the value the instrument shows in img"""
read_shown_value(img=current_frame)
9h32
